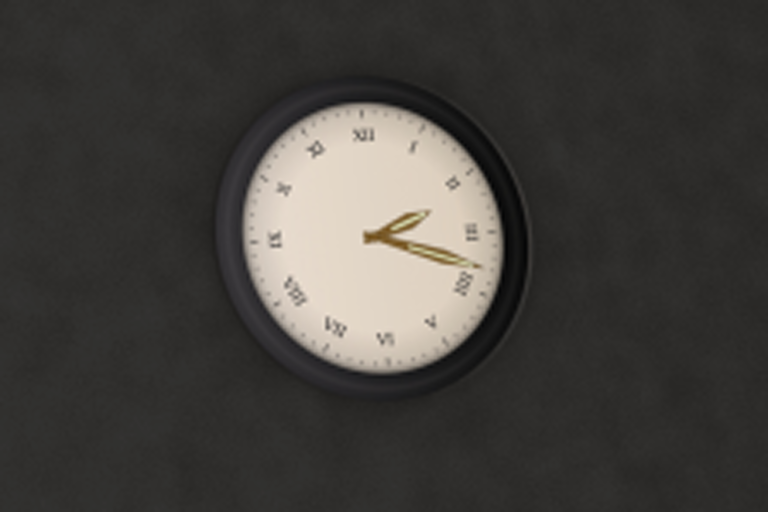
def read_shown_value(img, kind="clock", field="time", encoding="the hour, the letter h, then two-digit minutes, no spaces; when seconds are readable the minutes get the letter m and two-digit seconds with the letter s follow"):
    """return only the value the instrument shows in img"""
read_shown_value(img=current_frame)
2h18
